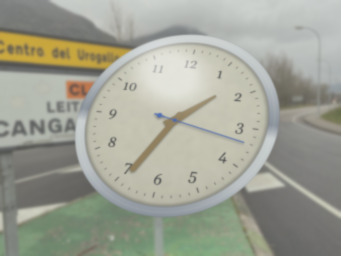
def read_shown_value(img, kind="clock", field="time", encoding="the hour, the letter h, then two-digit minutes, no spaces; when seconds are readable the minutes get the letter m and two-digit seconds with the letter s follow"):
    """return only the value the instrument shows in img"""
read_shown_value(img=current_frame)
1h34m17s
